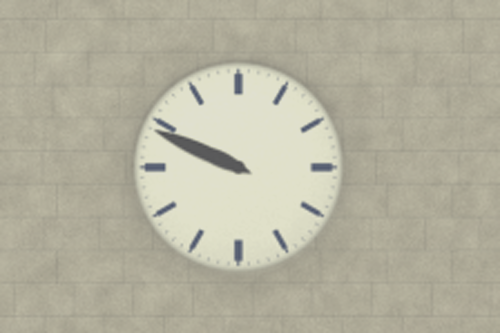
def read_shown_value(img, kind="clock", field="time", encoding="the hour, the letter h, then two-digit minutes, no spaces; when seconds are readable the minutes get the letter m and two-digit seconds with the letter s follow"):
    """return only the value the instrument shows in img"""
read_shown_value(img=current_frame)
9h49
